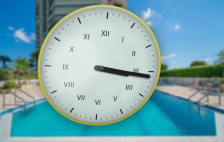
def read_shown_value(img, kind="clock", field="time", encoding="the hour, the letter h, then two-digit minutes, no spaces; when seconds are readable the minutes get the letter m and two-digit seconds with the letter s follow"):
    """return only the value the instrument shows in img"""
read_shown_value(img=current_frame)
3h16
